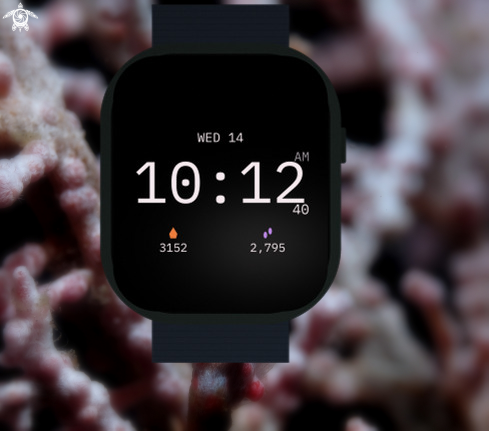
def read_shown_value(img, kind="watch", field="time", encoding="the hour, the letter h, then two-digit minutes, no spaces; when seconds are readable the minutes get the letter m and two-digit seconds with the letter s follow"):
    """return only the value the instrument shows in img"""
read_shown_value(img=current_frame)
10h12m40s
